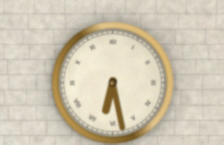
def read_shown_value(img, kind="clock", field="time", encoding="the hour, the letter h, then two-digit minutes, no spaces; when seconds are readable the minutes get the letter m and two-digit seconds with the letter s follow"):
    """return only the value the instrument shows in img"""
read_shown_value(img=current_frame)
6h28
